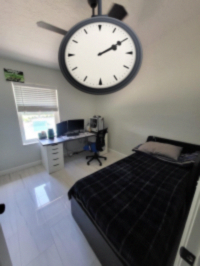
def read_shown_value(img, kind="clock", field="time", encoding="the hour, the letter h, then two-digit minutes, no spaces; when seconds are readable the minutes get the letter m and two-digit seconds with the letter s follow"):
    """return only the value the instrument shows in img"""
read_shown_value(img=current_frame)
2h10
